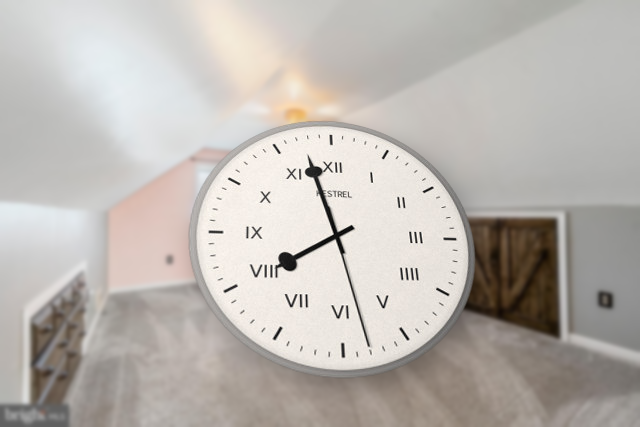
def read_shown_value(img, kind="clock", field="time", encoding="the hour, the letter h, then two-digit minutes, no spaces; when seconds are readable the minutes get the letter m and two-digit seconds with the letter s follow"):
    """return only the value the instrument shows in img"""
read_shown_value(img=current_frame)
7h57m28s
